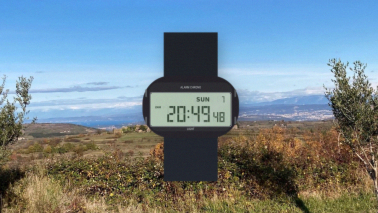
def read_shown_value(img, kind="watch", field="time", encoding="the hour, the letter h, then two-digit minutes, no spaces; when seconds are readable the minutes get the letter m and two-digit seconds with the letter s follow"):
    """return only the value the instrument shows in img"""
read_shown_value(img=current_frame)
20h49m48s
